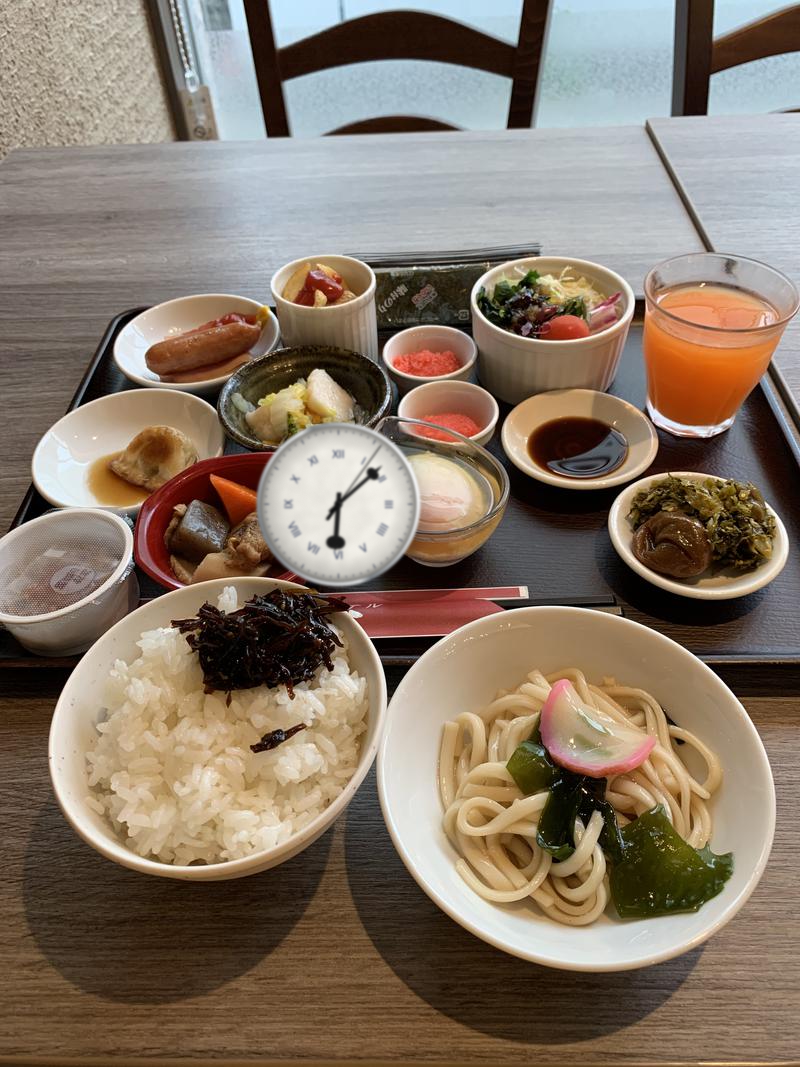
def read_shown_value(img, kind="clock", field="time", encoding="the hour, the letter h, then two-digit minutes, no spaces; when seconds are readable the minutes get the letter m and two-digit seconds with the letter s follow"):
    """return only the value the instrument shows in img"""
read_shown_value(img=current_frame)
6h08m06s
